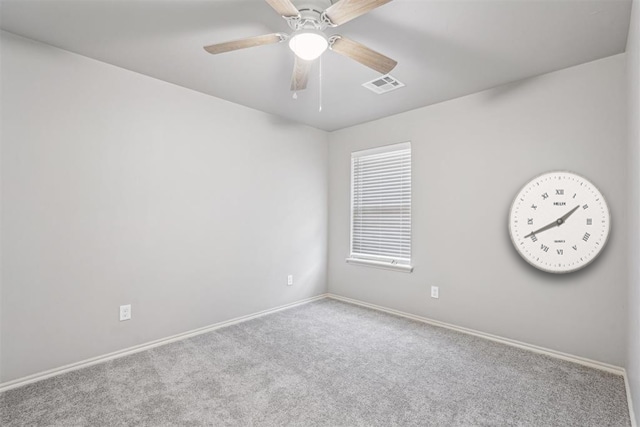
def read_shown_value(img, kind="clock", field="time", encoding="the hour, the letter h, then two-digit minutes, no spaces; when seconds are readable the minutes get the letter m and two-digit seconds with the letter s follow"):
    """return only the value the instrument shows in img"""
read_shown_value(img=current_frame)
1h41
